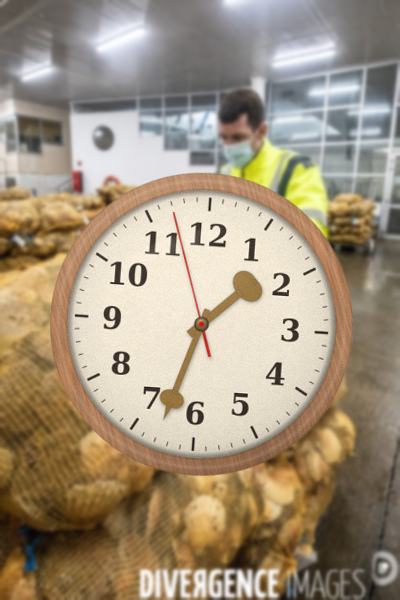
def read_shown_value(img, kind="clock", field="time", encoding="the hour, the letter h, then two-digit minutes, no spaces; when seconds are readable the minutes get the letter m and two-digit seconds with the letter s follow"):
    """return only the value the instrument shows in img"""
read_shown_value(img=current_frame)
1h32m57s
